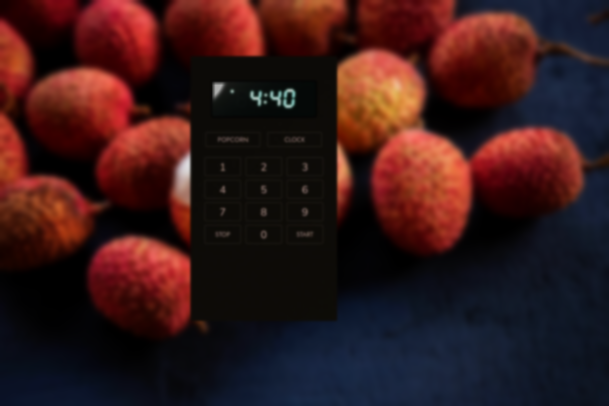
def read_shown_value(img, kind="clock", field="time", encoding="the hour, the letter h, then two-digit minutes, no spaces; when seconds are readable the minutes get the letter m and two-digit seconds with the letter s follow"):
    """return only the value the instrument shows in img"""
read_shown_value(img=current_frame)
4h40
